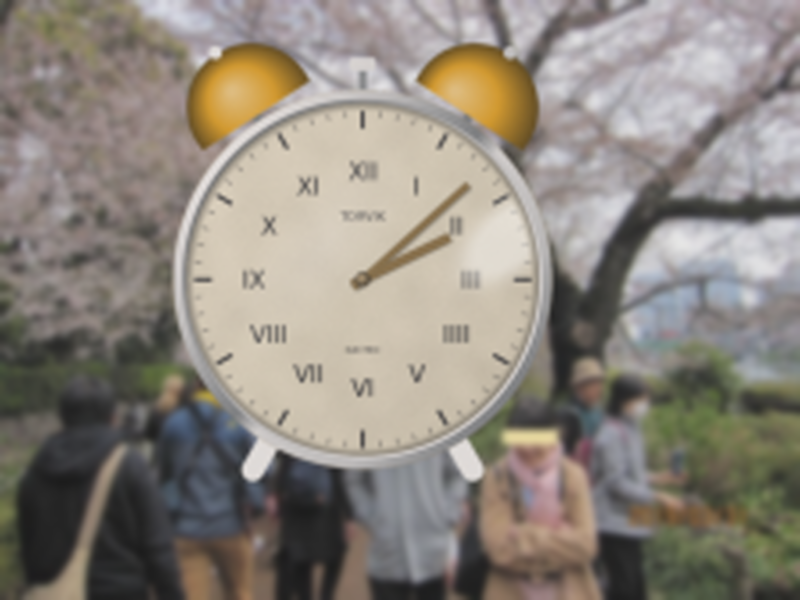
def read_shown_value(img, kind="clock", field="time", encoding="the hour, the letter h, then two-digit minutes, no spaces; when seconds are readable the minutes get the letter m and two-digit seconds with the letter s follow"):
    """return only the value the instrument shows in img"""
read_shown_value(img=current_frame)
2h08
